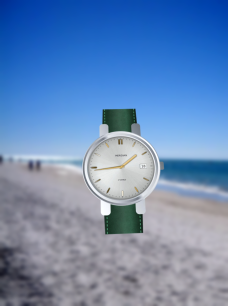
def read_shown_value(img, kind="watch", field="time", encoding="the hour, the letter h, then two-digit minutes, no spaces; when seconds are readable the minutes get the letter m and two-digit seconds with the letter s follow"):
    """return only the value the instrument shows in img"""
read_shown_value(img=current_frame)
1h44
